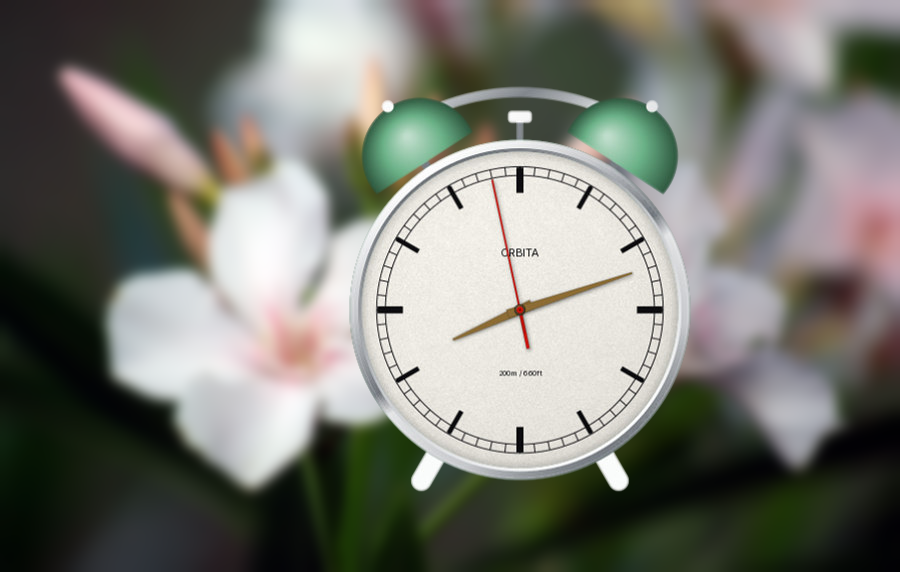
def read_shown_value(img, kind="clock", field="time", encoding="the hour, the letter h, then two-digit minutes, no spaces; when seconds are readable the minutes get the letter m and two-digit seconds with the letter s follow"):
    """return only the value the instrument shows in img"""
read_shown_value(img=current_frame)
8h11m58s
